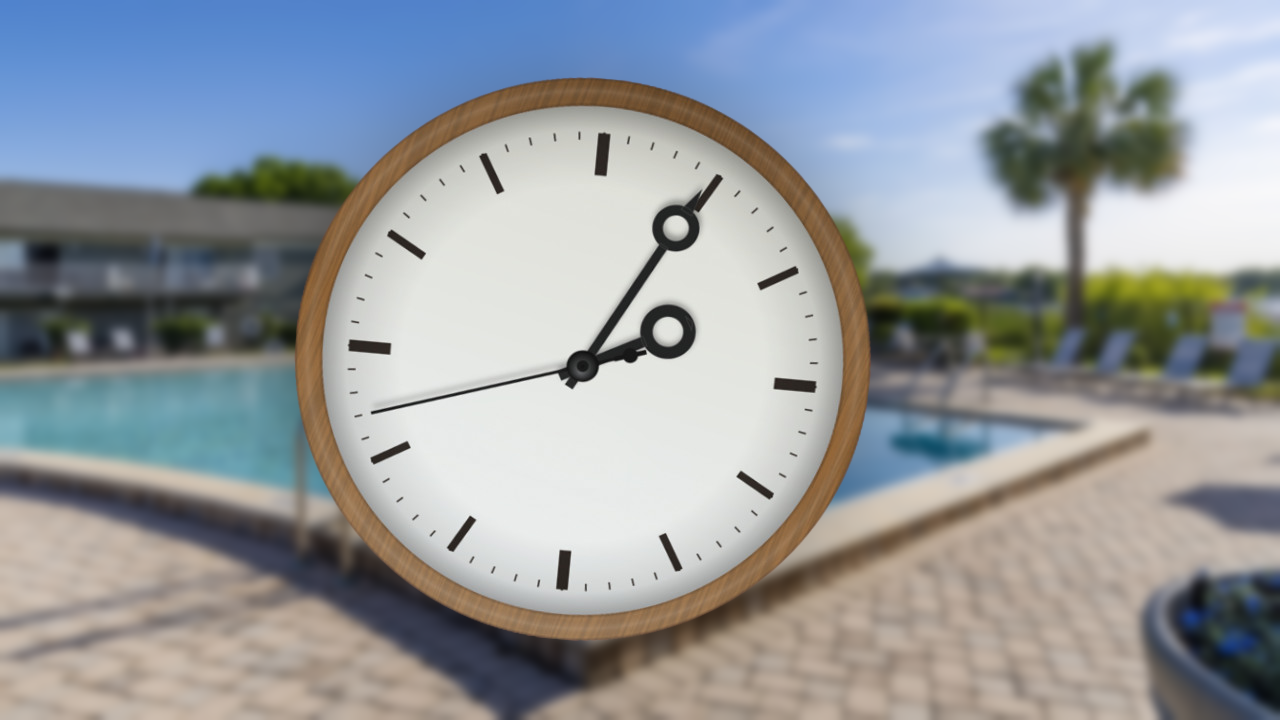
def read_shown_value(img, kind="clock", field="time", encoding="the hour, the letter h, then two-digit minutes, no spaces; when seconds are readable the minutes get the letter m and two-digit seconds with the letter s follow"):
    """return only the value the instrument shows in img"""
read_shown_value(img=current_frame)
2h04m42s
